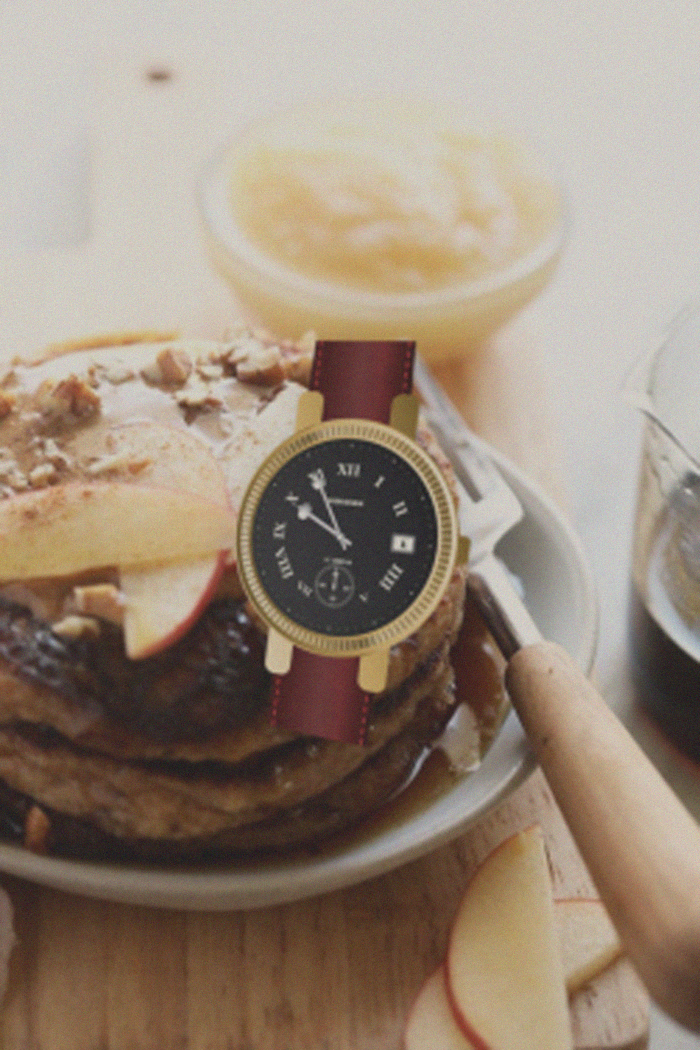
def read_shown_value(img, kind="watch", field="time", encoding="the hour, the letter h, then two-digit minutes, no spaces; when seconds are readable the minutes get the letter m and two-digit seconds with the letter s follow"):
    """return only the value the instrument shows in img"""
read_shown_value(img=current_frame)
9h55
